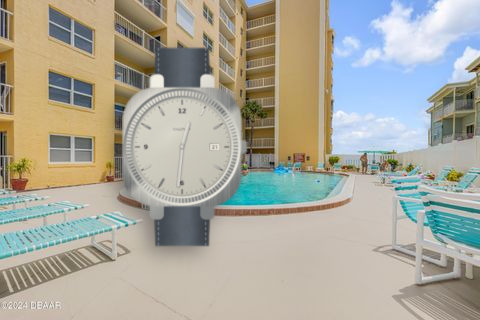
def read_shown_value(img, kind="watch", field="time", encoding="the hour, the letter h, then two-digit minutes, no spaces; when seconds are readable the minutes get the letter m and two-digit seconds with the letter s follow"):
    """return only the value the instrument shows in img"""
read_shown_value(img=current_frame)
12h31
